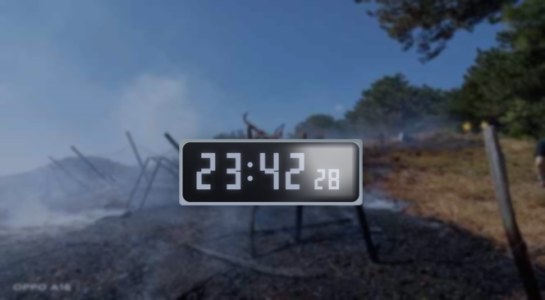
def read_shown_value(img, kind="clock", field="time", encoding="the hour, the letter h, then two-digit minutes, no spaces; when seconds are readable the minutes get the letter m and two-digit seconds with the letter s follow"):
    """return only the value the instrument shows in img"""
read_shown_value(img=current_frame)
23h42m28s
